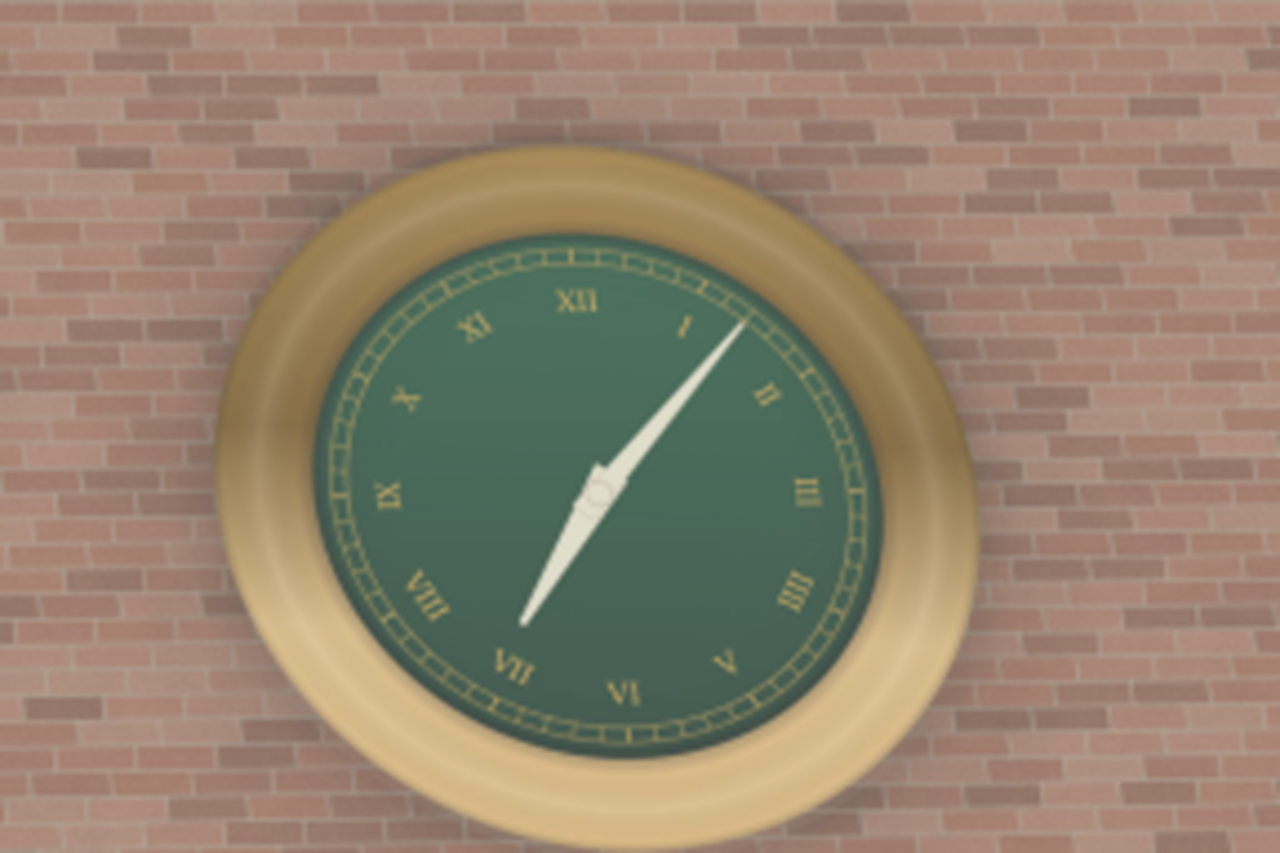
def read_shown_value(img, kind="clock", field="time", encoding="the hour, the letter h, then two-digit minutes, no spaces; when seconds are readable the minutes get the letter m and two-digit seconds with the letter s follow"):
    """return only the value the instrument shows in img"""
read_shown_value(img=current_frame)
7h07
